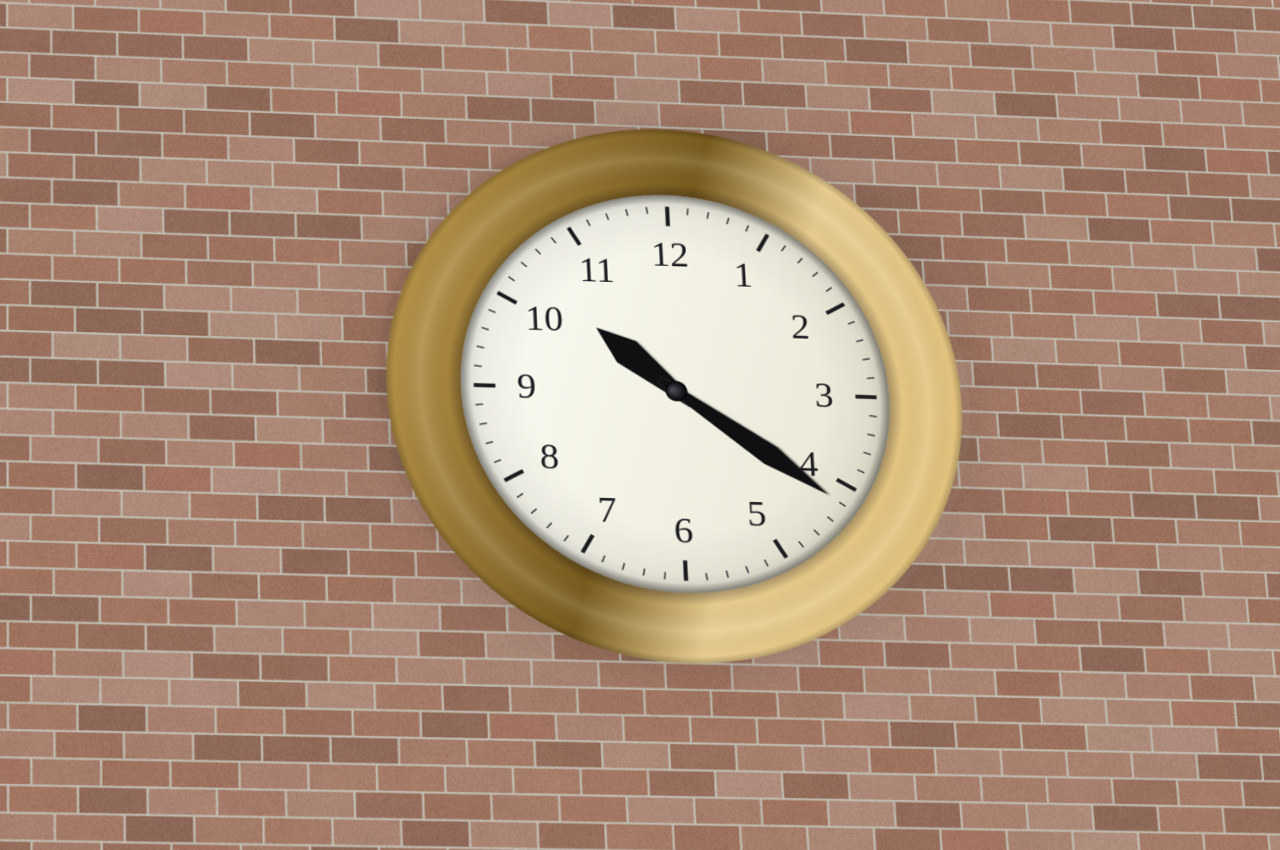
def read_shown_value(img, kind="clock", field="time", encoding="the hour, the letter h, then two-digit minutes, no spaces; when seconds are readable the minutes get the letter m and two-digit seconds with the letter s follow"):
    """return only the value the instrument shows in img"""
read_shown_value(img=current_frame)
10h21
